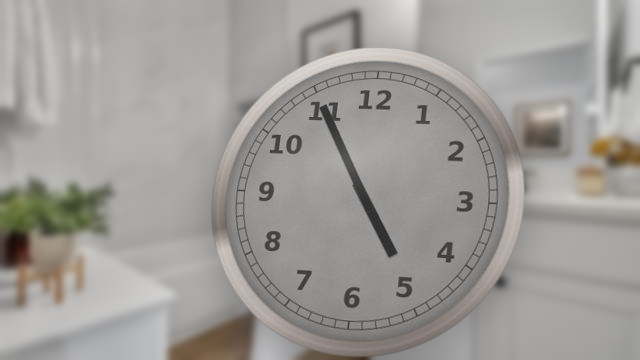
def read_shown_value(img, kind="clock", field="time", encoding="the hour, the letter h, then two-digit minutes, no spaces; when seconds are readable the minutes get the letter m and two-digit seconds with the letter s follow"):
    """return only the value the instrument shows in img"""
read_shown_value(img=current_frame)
4h55
